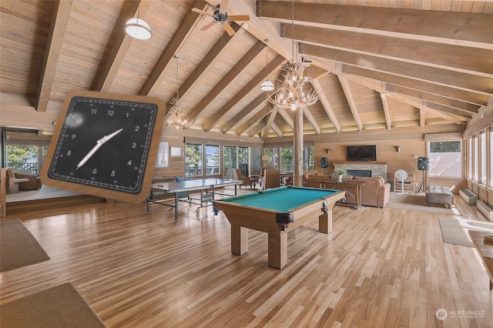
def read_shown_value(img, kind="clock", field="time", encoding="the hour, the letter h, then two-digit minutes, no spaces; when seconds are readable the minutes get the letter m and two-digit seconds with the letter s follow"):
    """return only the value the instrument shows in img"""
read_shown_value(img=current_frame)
1h35
